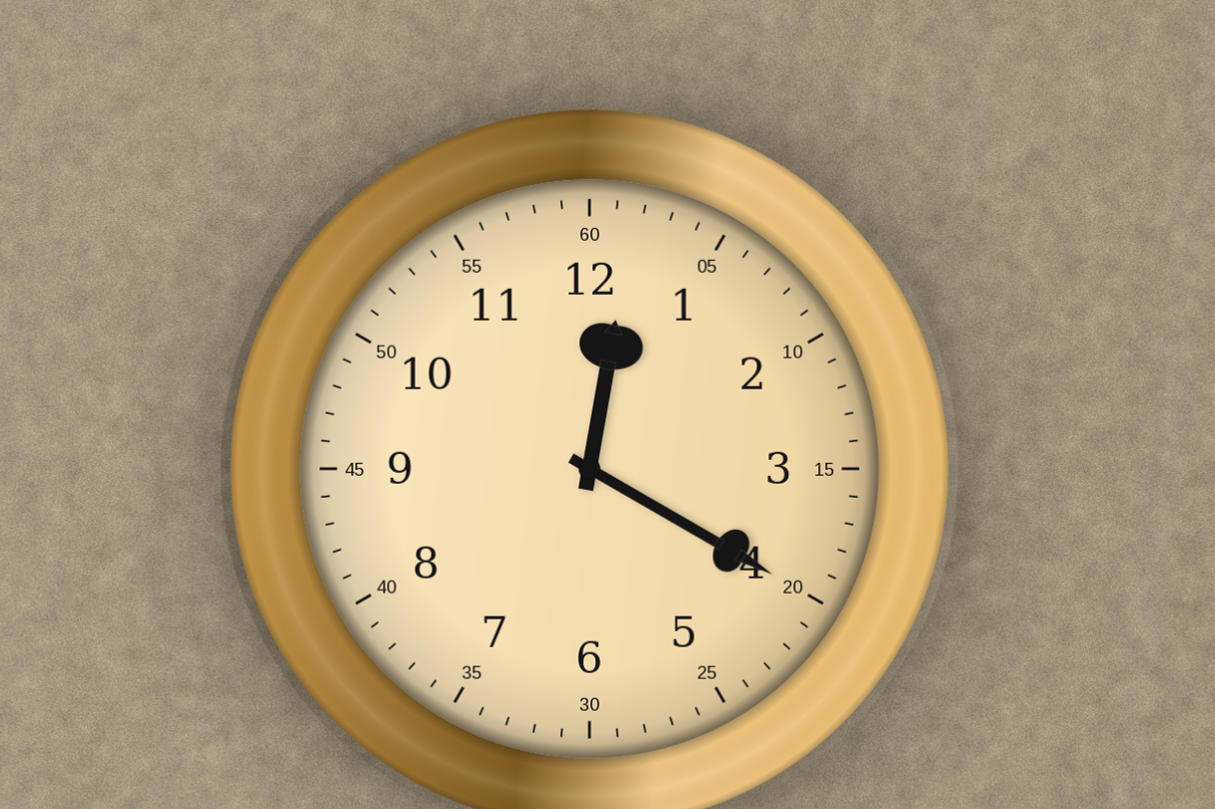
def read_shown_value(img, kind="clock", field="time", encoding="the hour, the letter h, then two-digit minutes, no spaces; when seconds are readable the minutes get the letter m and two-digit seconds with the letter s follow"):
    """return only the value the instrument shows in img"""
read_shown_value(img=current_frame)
12h20
